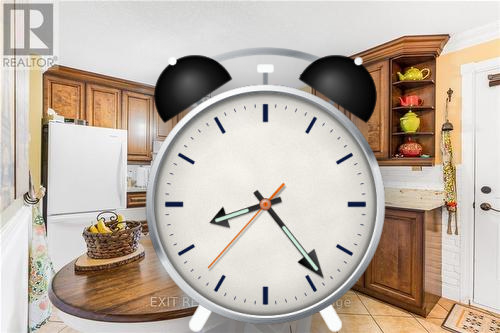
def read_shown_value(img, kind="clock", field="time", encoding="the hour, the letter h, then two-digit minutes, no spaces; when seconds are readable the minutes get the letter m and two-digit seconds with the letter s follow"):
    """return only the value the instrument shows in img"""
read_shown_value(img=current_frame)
8h23m37s
